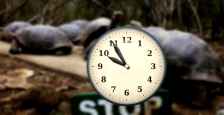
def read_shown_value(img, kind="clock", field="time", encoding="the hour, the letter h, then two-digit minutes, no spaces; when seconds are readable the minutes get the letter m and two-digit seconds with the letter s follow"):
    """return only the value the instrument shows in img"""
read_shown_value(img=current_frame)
9h55
